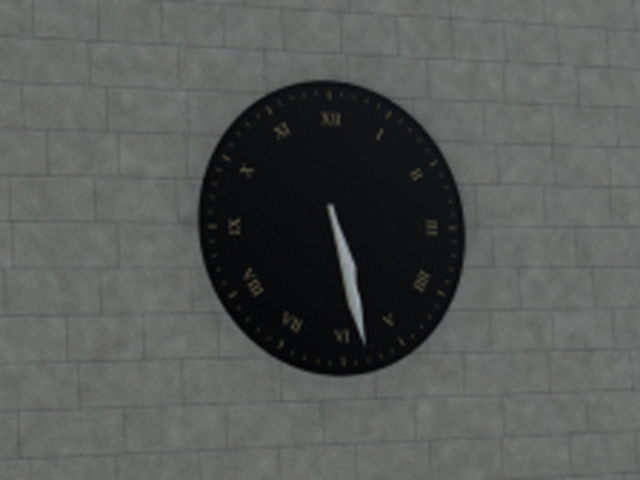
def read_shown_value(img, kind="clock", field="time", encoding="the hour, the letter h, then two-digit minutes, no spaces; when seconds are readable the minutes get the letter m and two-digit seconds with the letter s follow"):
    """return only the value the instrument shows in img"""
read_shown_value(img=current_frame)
5h28
